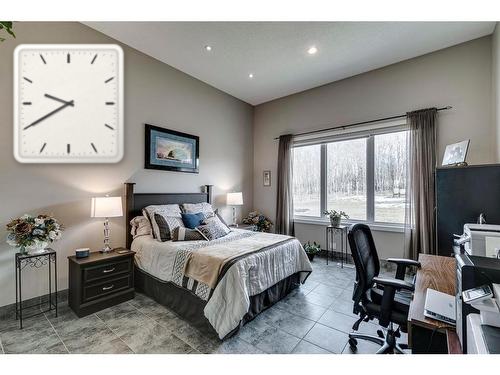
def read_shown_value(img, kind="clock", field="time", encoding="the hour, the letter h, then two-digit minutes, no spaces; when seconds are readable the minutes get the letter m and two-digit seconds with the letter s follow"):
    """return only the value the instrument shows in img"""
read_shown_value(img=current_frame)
9h40
